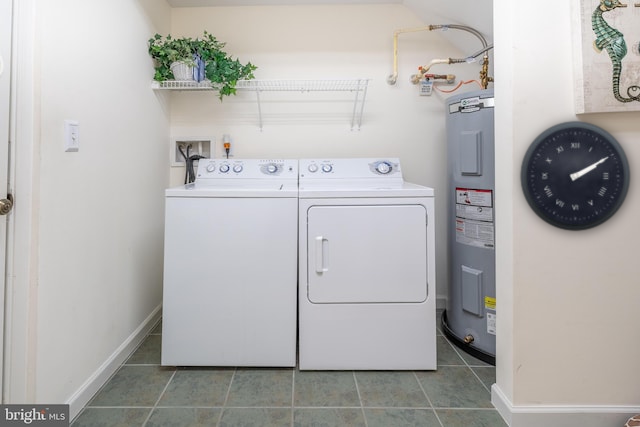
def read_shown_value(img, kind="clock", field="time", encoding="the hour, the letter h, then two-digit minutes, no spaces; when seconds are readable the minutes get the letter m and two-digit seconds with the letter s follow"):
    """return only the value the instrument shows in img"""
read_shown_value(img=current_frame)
2h10
